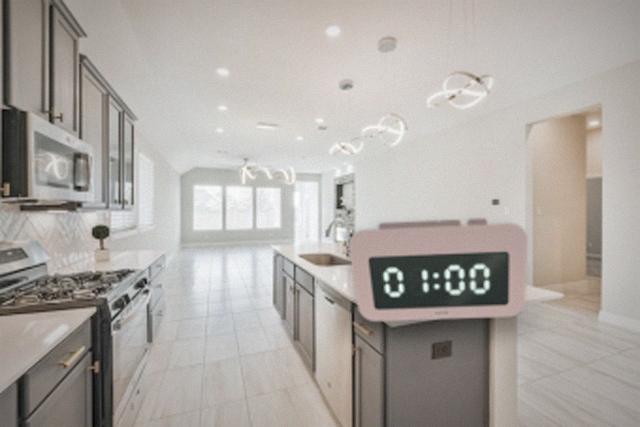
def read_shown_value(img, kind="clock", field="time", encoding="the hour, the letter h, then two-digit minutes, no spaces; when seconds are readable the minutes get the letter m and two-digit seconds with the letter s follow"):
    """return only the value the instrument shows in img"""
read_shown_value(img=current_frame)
1h00
